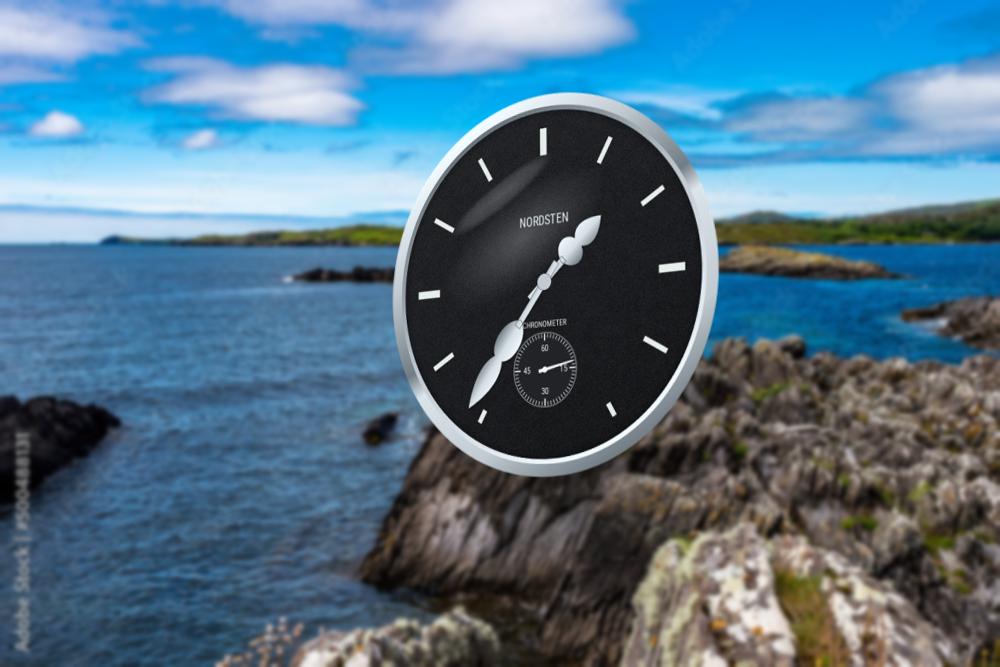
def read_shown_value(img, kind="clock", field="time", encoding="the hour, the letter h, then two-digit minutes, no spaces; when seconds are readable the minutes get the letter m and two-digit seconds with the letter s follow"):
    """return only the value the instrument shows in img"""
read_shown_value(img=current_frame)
1h36m13s
